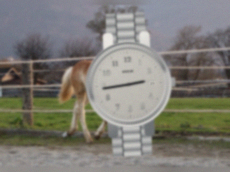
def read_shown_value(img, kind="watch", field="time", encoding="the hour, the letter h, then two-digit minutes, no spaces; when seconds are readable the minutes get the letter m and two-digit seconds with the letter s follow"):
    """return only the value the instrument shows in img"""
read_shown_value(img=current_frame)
2h44
